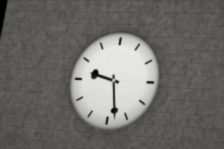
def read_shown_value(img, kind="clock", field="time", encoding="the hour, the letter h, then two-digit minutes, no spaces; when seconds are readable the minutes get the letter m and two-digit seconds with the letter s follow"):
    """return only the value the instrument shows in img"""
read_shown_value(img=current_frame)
9h28
